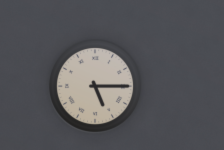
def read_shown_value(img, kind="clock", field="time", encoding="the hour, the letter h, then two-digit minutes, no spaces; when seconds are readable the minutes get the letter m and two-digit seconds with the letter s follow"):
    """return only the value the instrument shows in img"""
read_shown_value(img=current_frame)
5h15
